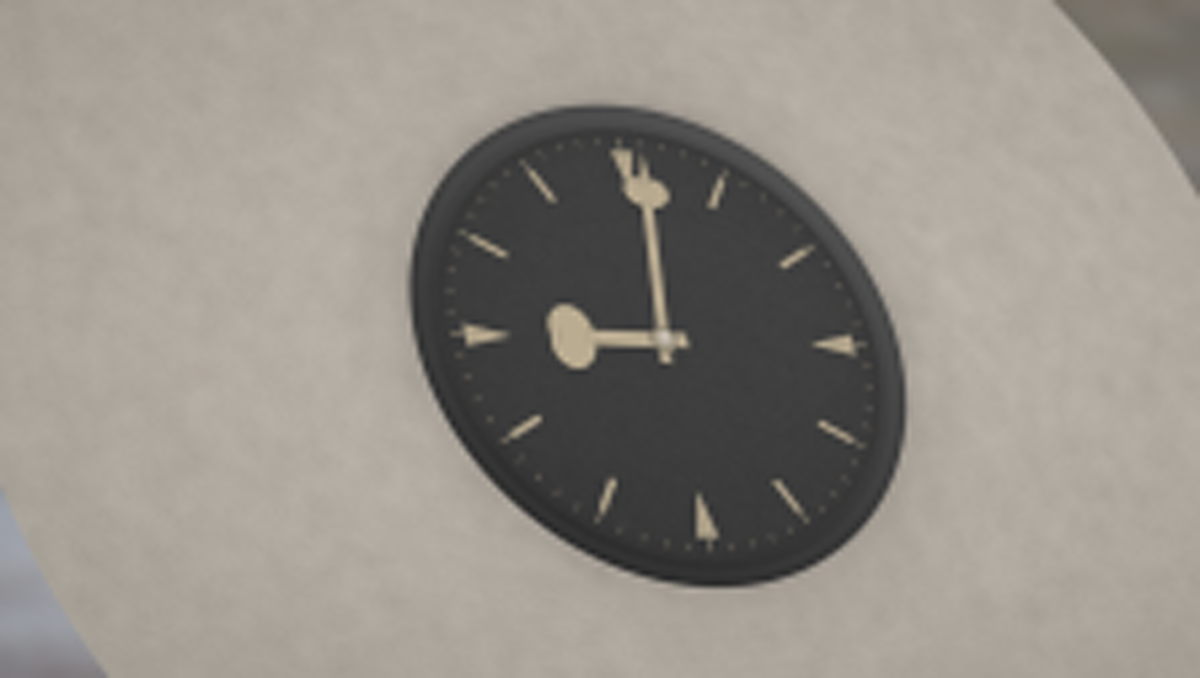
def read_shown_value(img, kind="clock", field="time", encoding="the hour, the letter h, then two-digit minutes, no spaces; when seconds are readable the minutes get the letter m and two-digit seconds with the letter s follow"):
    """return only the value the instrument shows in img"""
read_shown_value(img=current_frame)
9h01
